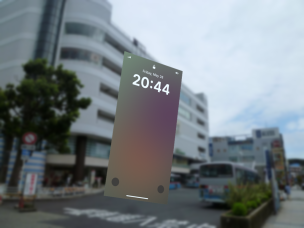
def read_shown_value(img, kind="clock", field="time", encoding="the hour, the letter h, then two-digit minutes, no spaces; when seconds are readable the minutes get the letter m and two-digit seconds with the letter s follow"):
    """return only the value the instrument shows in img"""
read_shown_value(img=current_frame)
20h44
